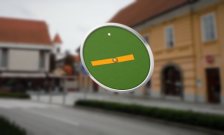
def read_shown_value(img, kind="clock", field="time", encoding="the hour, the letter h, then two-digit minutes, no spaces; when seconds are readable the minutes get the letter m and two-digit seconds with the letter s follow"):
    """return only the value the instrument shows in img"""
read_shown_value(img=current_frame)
2h44
